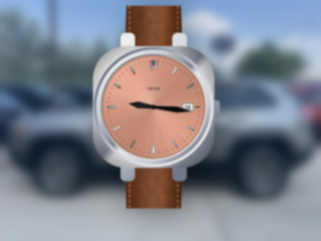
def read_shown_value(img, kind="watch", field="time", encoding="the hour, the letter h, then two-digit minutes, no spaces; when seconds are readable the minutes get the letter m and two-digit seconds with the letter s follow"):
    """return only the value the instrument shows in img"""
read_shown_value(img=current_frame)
9h16
